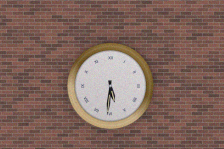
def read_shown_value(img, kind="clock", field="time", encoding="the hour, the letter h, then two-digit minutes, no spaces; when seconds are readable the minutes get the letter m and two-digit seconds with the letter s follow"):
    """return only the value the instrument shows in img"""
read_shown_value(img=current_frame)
5h31
